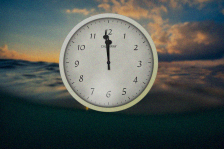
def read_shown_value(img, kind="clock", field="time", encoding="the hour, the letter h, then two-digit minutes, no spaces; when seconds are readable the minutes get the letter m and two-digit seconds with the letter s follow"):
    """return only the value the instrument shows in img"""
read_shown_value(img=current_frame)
11h59
